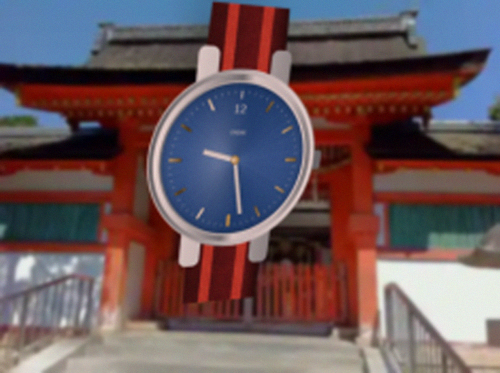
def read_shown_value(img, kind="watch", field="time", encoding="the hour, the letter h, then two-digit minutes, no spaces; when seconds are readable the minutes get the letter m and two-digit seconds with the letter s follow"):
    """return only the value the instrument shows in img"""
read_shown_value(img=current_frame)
9h28
